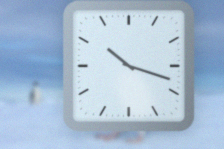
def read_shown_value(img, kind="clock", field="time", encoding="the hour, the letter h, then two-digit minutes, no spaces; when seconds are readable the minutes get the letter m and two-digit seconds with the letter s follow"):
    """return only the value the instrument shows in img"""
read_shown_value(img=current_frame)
10h18
